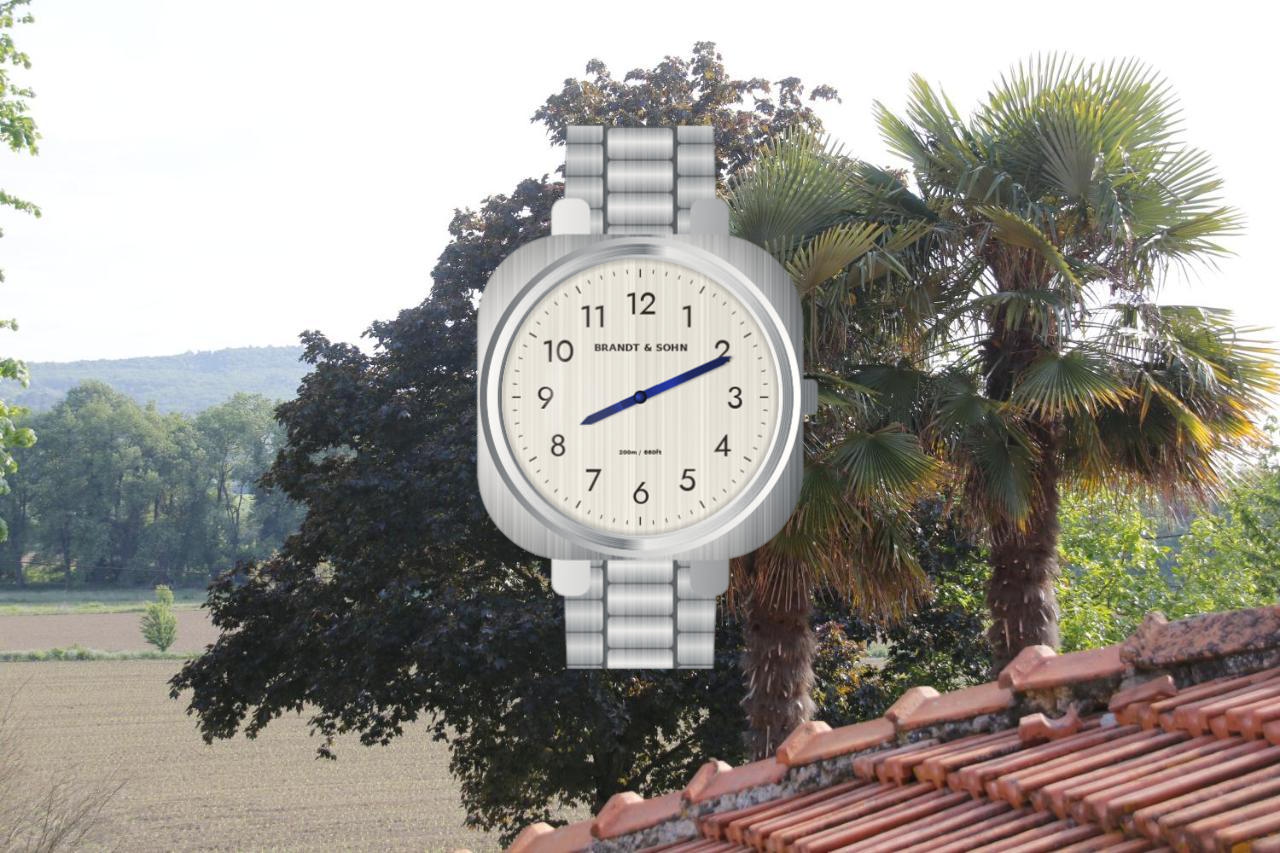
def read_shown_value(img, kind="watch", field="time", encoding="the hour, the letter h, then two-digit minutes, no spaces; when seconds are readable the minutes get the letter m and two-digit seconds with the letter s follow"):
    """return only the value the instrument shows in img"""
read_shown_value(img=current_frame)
8h11
